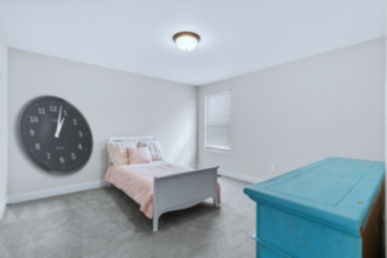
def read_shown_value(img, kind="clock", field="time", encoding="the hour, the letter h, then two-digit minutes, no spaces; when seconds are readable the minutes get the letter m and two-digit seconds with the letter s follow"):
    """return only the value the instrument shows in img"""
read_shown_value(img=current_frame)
1h03
